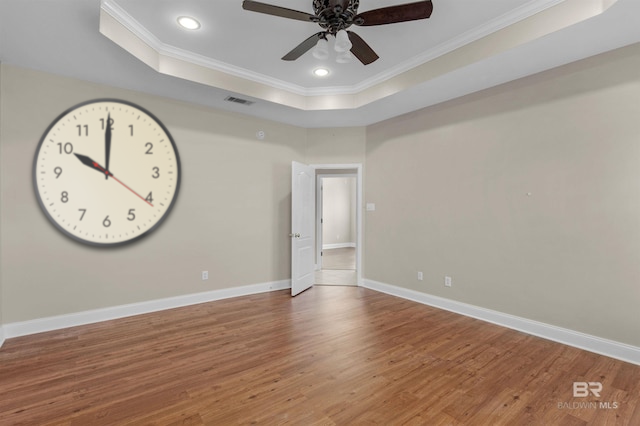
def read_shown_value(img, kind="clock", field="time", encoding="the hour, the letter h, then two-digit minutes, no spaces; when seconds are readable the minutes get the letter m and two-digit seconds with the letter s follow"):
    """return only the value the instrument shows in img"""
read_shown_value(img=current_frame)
10h00m21s
